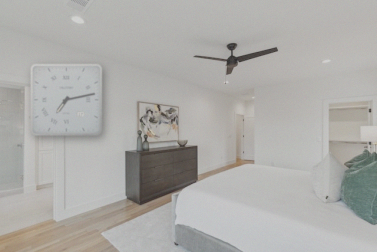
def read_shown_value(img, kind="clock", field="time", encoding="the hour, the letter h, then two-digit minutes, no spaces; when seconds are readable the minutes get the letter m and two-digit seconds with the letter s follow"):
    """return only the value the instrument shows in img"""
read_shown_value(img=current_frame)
7h13
